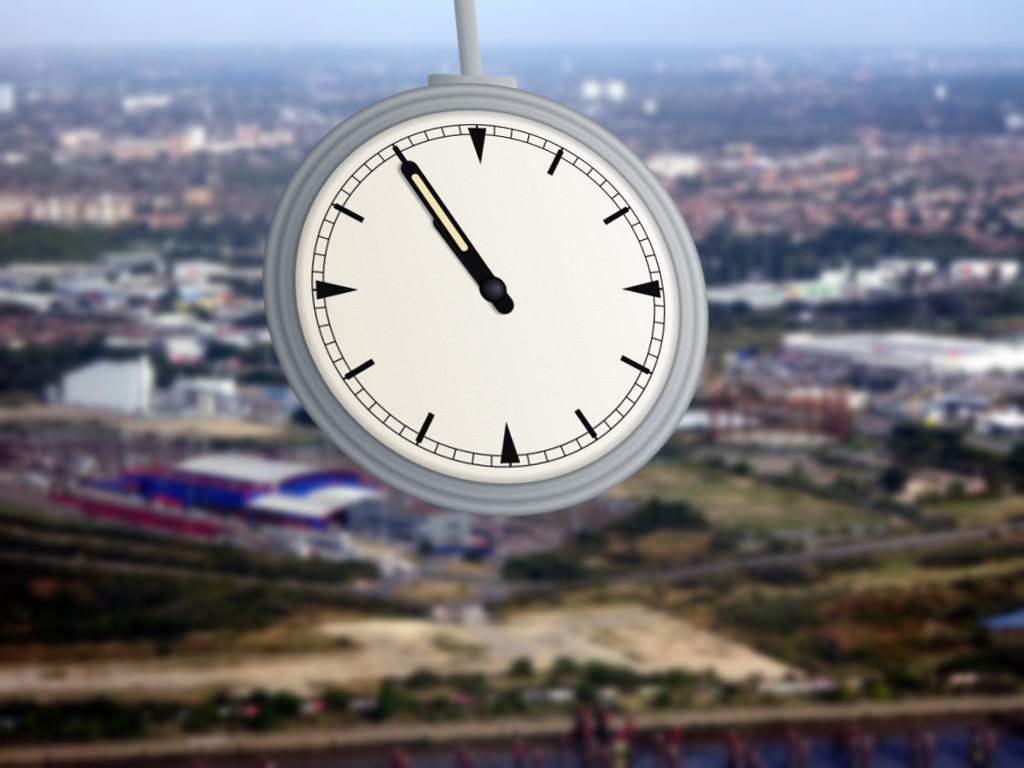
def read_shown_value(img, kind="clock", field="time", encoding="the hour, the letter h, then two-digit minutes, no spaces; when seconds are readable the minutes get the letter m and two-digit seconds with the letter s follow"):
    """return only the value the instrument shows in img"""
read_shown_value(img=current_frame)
10h55
